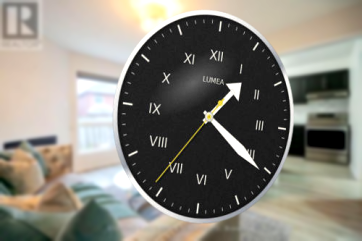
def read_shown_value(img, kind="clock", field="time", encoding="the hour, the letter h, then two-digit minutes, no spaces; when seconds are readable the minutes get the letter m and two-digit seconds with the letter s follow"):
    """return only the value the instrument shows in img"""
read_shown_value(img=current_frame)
1h20m36s
